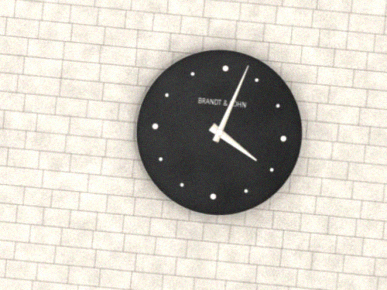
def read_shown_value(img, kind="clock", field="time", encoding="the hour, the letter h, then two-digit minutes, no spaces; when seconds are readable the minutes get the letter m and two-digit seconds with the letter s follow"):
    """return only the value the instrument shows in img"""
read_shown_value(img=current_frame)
4h03
